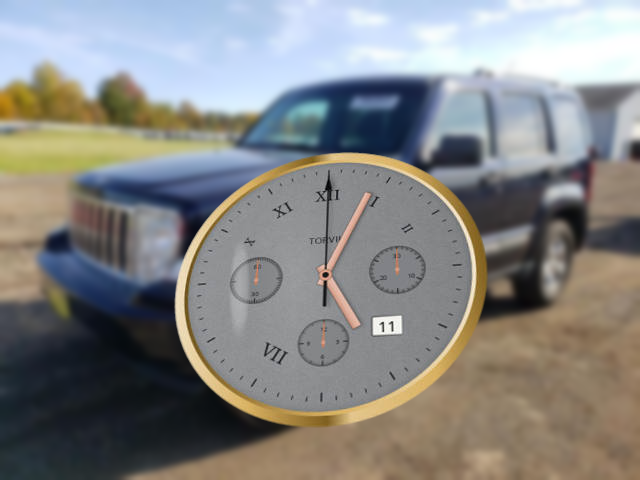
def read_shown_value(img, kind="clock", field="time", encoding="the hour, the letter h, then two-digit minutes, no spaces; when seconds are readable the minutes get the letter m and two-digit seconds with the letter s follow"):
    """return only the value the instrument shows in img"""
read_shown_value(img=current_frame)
5h04
